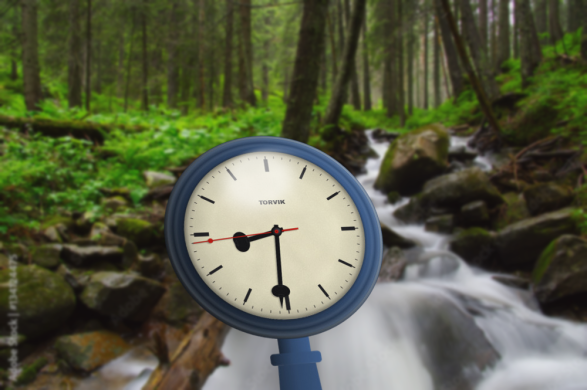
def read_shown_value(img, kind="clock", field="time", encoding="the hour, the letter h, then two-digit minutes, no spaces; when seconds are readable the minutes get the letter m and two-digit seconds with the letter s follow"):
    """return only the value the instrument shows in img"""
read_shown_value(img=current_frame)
8h30m44s
